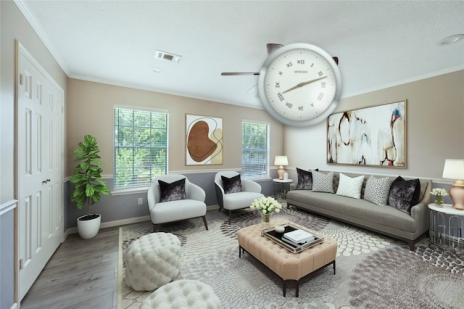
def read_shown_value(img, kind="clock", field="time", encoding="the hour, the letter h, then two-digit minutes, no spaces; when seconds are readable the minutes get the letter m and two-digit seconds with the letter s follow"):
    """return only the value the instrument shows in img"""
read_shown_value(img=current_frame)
8h12
